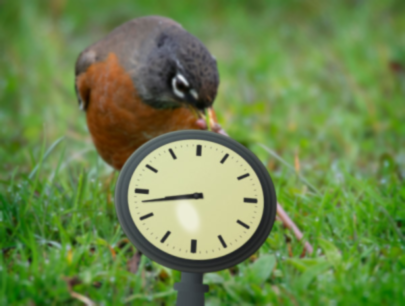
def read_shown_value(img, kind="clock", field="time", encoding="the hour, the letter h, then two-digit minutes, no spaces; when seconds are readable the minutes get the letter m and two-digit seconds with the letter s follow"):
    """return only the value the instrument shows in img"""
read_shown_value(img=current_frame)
8h43
